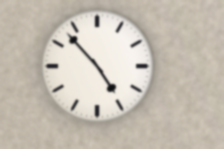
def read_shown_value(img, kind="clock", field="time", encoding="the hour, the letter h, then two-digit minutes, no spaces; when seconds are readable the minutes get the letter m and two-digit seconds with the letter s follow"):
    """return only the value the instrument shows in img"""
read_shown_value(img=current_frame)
4h53
